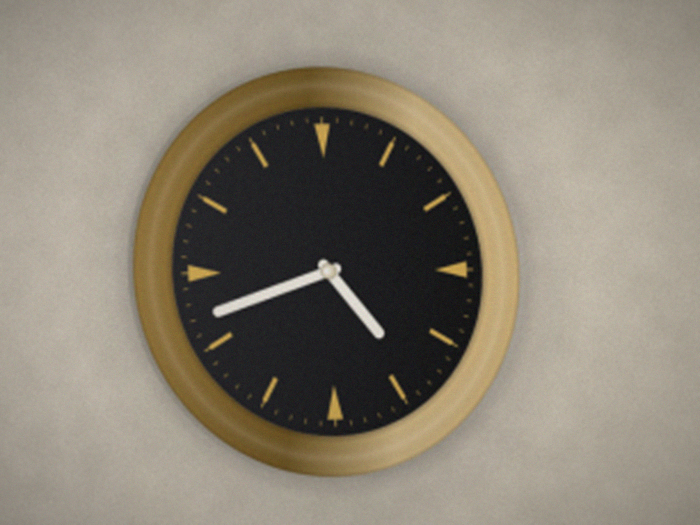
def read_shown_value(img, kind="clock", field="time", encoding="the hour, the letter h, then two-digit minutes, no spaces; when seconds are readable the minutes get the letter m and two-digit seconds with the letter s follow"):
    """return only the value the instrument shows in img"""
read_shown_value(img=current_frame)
4h42
